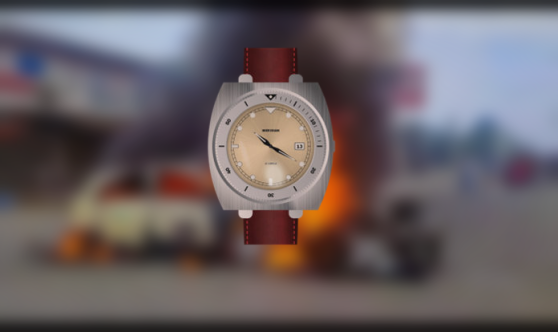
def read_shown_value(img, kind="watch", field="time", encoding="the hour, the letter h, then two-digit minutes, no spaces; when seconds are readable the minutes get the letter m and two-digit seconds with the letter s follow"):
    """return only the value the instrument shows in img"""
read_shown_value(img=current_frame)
10h20
